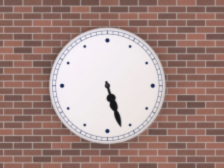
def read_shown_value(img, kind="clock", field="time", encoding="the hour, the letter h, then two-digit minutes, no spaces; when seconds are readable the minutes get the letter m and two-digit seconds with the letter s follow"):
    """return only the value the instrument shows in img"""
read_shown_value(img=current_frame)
5h27
